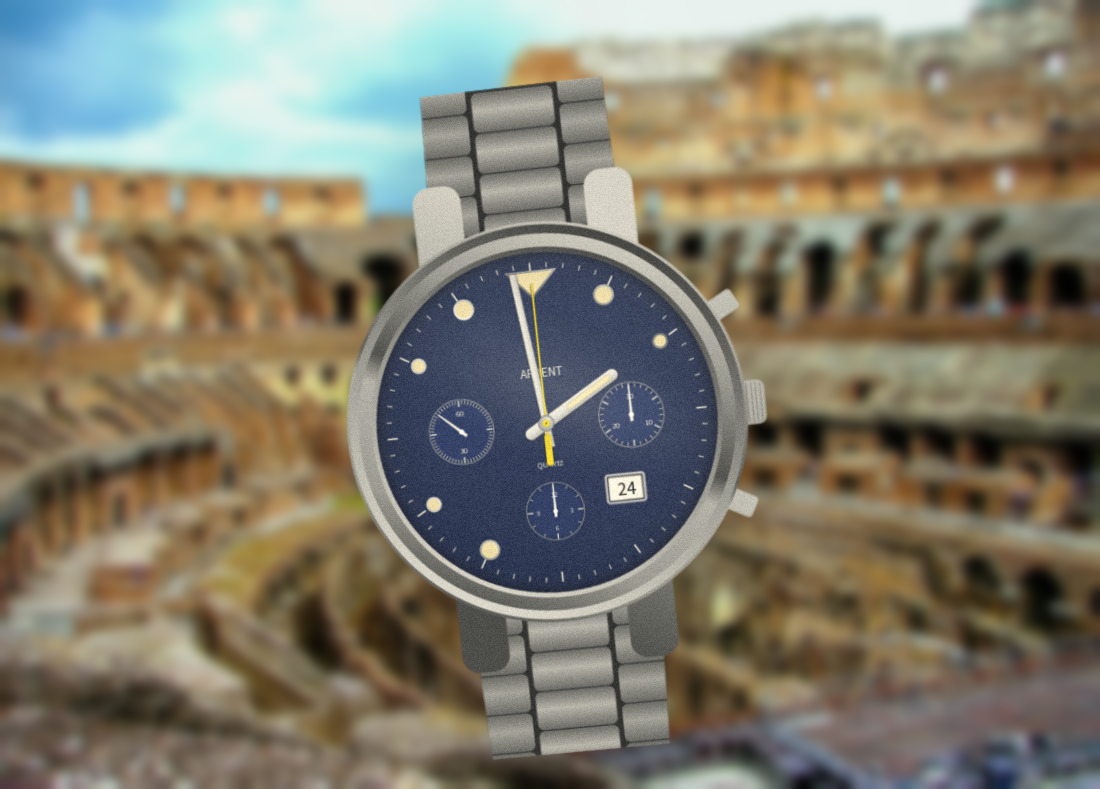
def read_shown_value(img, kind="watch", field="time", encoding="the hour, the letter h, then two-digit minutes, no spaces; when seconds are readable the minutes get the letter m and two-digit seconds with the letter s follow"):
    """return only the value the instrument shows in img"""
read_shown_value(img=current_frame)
1h58m52s
